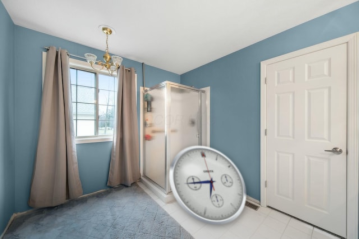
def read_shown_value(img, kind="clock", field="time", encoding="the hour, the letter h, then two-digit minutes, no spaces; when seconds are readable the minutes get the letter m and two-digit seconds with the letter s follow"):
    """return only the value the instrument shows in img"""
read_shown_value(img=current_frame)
6h45
